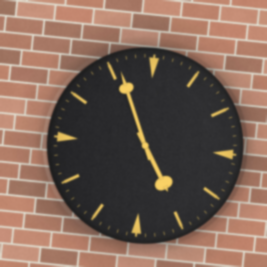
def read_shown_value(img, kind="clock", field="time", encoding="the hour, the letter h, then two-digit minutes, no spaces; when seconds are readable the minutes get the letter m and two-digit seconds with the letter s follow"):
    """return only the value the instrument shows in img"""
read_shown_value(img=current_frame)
4h56
